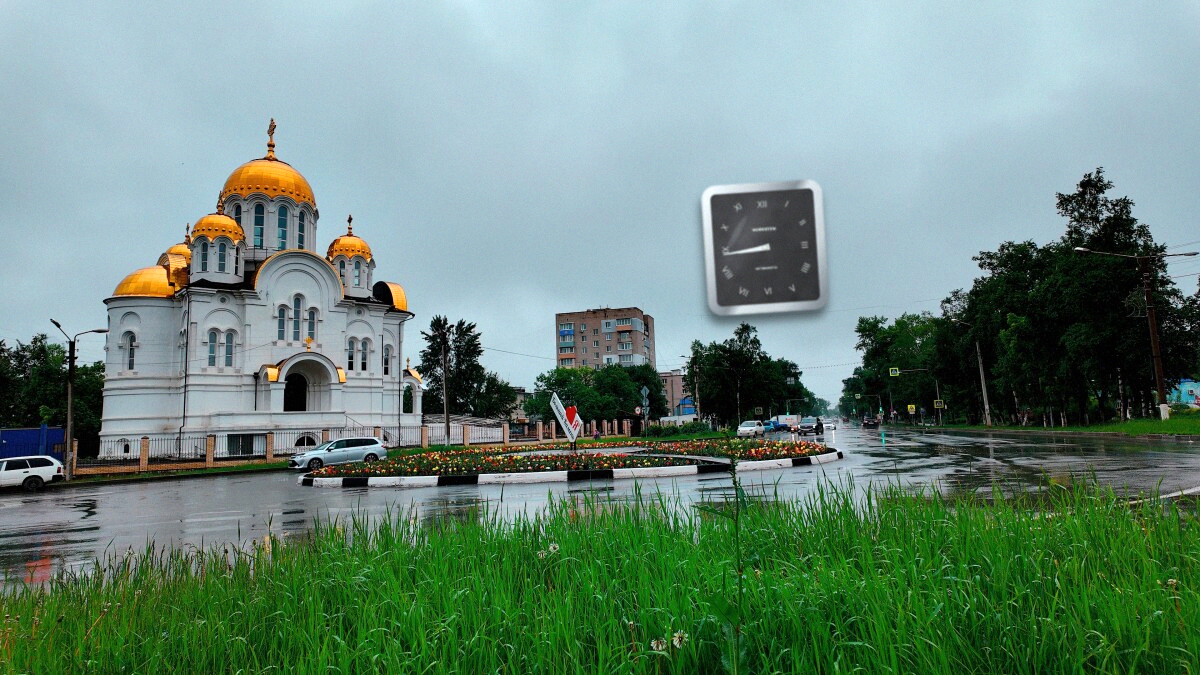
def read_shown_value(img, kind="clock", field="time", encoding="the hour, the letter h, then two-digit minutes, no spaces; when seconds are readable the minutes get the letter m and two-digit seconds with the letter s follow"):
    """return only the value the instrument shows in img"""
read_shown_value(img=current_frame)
8h44
